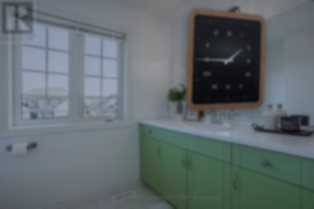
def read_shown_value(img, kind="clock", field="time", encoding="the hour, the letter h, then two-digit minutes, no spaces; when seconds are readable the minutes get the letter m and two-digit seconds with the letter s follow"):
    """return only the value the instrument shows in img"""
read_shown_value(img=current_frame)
1h45
